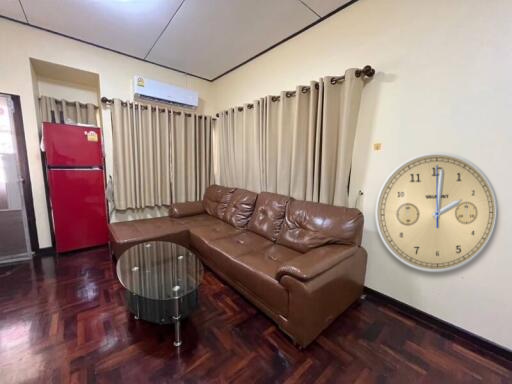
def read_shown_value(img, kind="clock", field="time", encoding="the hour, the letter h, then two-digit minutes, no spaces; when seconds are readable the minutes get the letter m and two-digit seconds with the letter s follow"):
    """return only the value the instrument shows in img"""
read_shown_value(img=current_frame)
2h01
